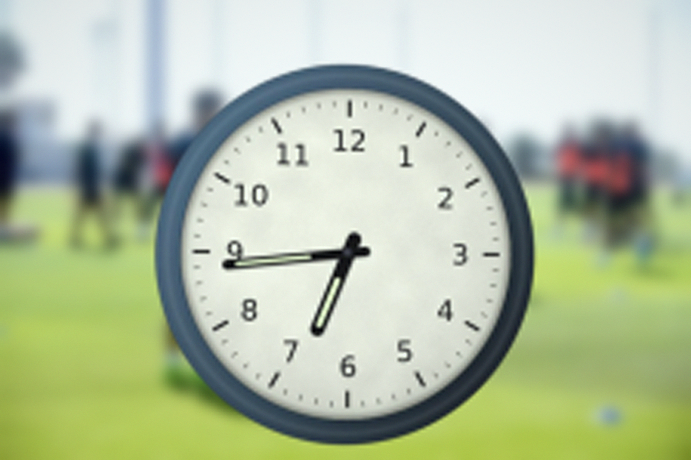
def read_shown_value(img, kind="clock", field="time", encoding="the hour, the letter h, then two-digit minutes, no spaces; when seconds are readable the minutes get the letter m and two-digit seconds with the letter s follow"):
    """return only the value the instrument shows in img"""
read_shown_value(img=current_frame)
6h44
